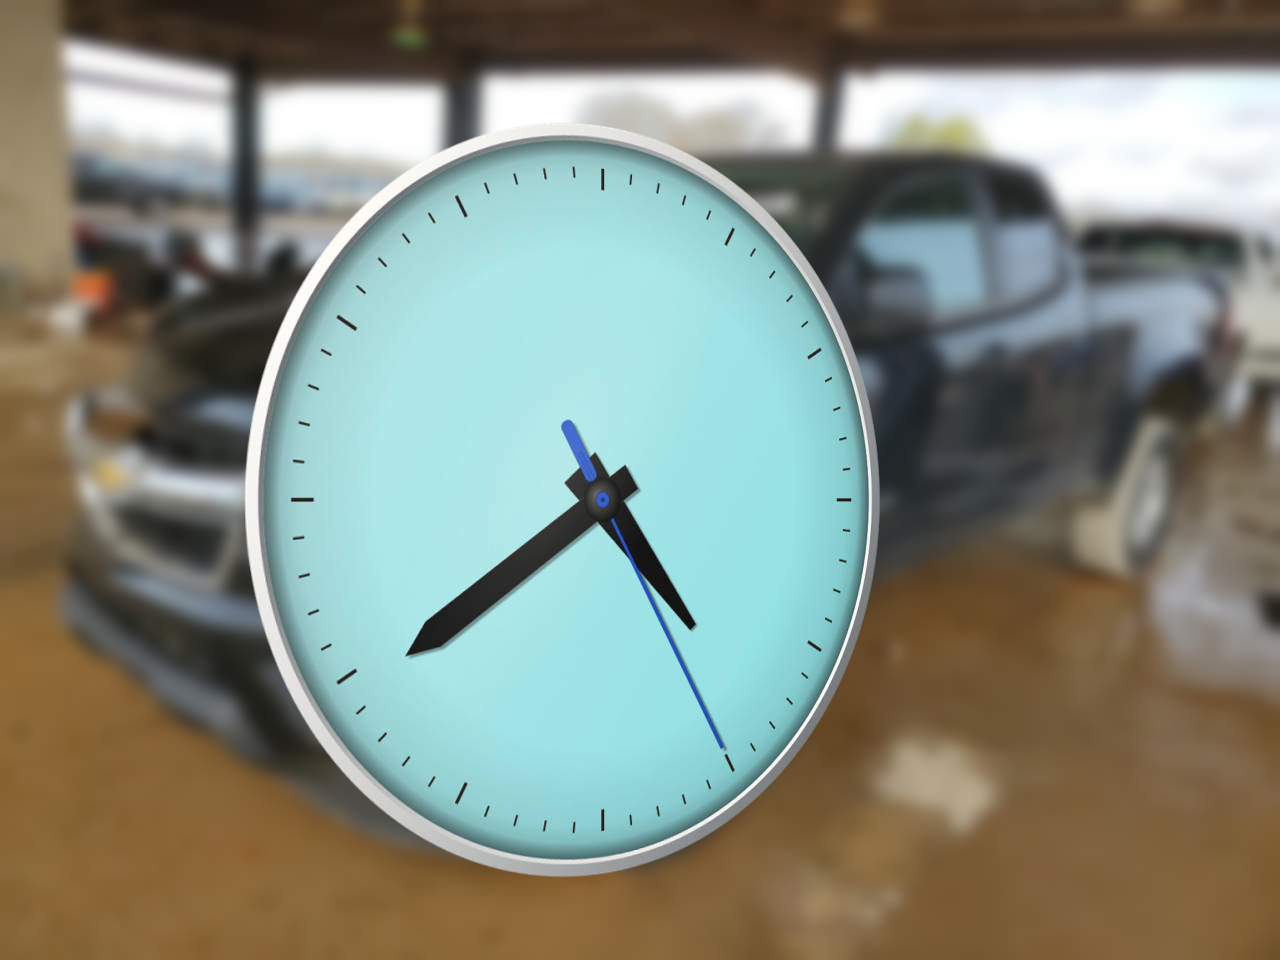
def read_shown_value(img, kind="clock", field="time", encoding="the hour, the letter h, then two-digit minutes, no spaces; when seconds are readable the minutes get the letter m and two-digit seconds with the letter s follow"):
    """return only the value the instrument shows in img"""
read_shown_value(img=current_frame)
4h39m25s
